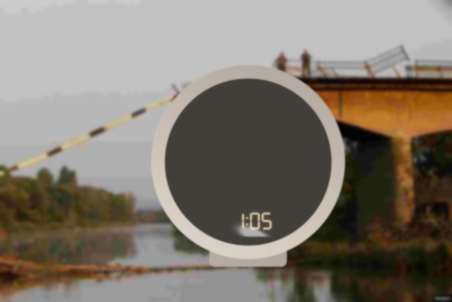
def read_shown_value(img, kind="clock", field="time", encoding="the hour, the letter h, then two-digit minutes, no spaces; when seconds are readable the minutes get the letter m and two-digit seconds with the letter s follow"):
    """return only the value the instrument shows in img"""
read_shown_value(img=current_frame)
1h05
